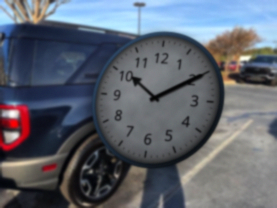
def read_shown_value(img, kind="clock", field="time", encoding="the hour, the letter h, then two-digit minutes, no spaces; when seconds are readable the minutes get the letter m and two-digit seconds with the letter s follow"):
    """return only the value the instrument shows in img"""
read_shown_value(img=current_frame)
10h10
